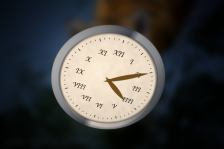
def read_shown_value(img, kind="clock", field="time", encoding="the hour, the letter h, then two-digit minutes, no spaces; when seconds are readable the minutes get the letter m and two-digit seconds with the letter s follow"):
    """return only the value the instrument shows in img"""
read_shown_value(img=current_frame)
4h10
